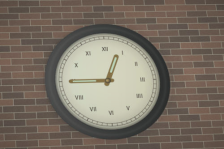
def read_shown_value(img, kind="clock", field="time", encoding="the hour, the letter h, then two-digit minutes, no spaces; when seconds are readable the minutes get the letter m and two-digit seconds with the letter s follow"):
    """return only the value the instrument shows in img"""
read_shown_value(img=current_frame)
12h45
